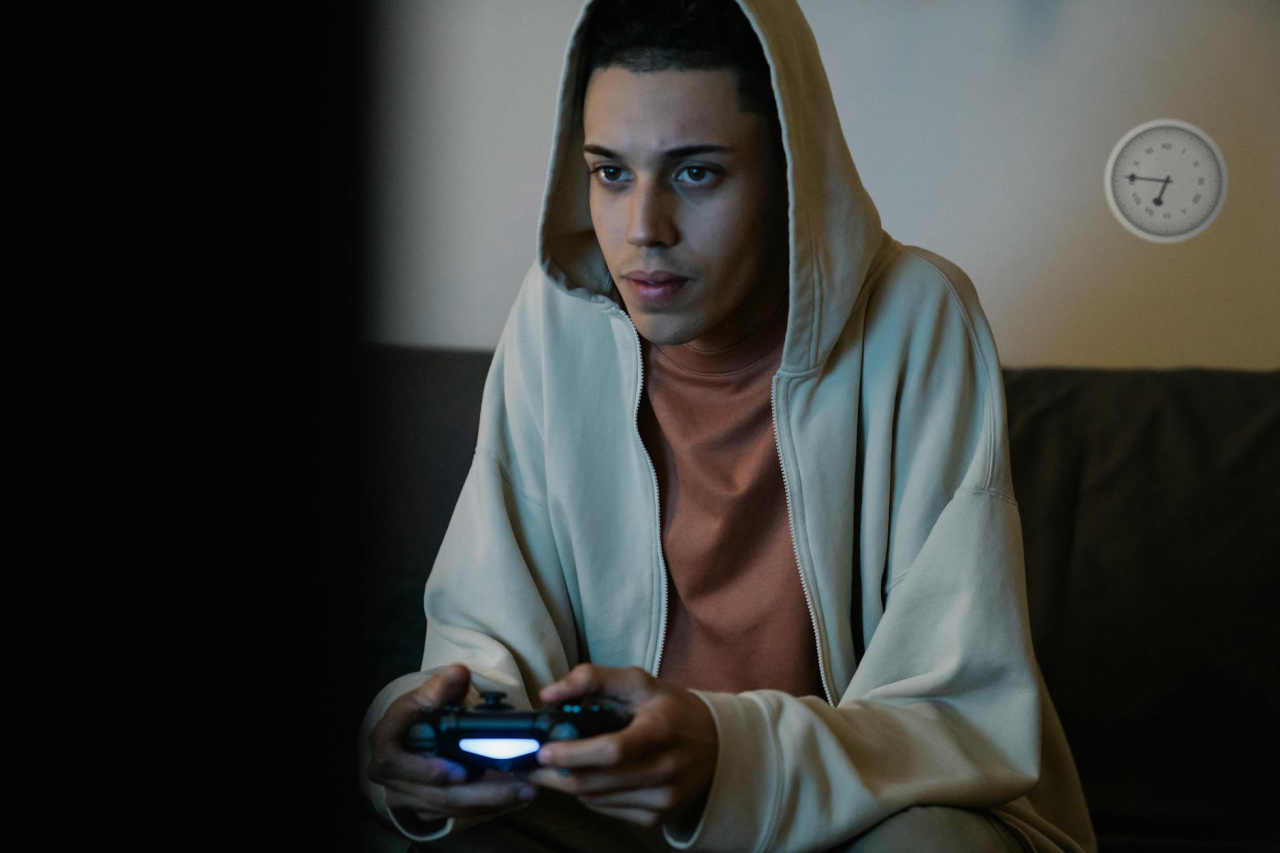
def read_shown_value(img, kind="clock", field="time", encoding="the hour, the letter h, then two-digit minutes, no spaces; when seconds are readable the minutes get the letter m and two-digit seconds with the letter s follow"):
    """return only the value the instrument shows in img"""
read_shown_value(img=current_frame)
6h46
